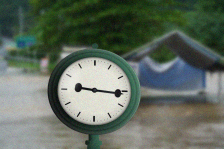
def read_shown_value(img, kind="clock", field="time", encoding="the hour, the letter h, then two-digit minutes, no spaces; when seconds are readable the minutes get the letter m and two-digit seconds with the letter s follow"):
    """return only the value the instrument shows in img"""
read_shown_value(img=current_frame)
9h16
